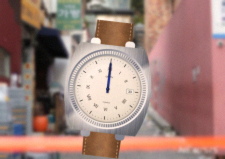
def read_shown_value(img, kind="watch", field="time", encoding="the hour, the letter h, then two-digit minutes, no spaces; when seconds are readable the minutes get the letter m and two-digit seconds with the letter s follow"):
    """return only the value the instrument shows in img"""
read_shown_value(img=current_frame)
12h00
